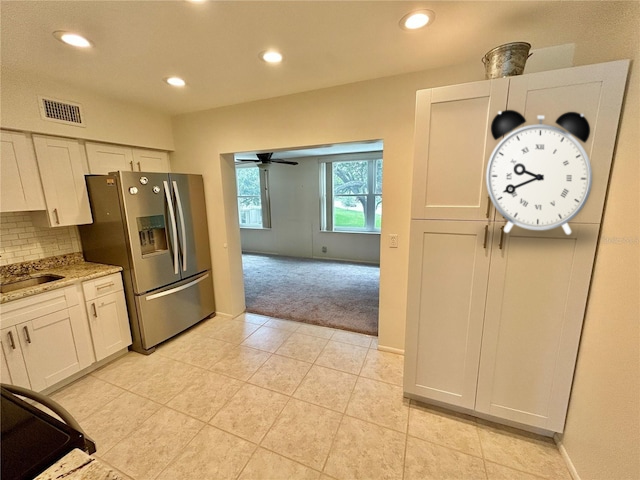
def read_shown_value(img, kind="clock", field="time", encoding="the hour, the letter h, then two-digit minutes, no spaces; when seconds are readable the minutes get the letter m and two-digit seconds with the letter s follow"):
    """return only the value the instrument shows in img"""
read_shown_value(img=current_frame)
9h41
